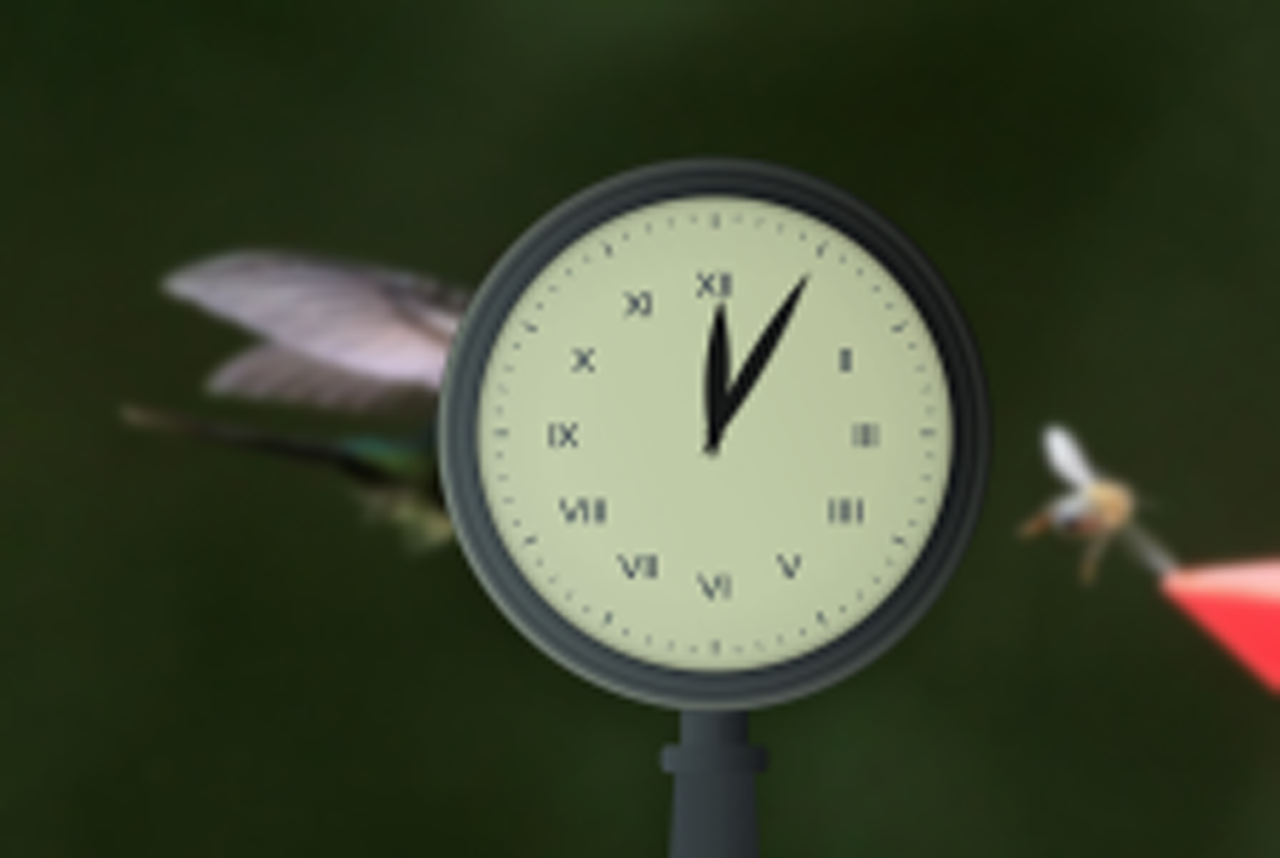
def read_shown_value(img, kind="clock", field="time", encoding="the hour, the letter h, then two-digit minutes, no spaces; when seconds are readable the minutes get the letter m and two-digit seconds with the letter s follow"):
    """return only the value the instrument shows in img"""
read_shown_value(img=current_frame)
12h05
